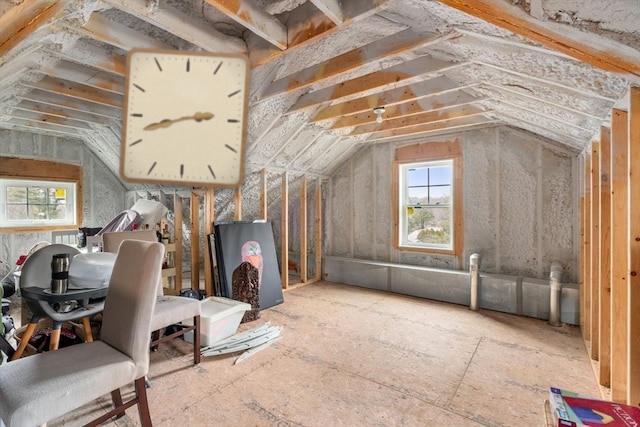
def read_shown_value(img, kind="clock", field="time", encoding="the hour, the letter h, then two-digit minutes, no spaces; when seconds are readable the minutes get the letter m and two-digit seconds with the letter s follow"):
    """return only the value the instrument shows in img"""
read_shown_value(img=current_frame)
2h42
